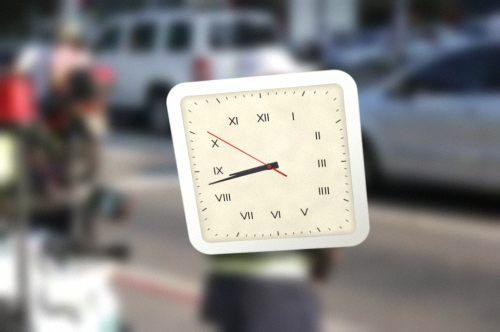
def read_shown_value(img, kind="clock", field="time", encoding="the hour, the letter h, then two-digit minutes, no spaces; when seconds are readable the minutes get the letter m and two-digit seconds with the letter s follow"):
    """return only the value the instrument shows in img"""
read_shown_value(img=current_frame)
8h42m51s
